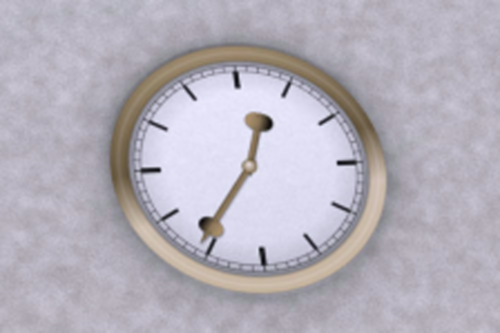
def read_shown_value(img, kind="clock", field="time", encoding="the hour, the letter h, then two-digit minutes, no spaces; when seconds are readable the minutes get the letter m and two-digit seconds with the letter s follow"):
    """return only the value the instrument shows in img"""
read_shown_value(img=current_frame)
12h36
